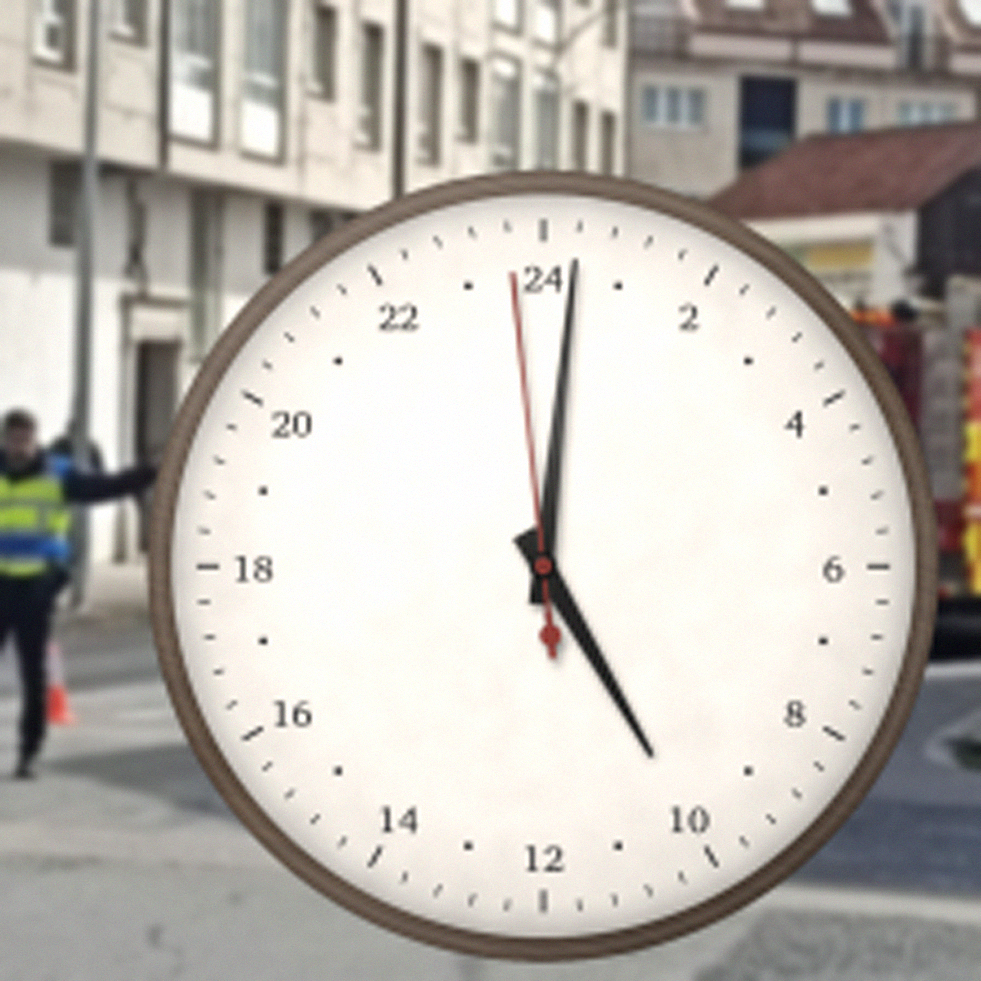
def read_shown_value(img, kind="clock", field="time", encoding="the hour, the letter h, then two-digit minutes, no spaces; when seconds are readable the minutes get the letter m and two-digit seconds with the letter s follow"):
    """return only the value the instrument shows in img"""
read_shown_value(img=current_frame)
10h00m59s
